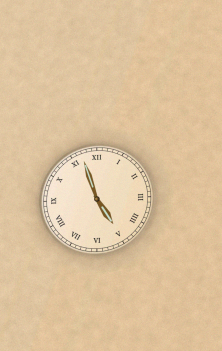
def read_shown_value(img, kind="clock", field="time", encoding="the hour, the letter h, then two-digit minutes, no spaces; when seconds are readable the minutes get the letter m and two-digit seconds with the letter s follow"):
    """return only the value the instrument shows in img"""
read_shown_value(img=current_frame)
4h57
